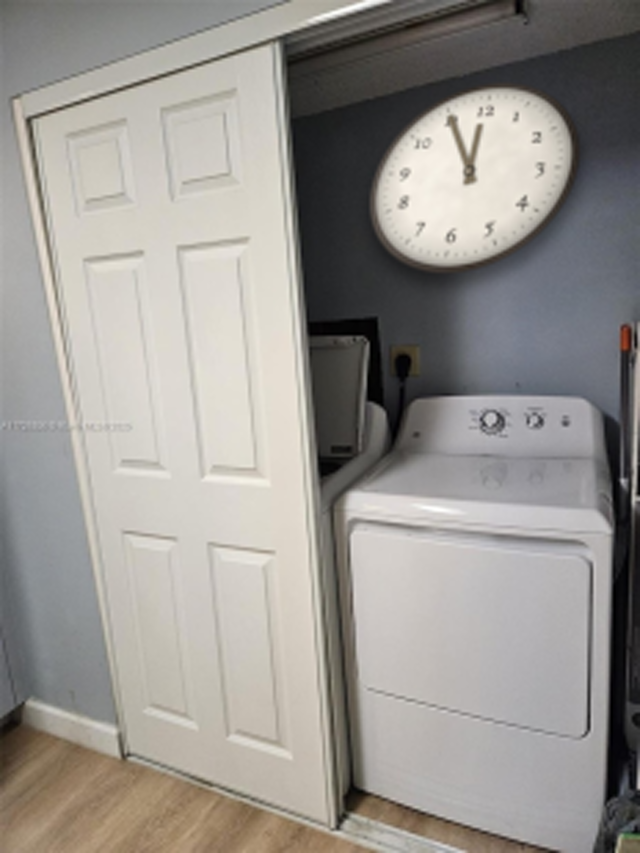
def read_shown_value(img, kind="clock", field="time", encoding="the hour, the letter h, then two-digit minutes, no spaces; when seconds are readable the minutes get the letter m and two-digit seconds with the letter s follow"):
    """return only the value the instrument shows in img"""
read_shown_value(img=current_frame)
11h55
